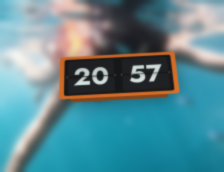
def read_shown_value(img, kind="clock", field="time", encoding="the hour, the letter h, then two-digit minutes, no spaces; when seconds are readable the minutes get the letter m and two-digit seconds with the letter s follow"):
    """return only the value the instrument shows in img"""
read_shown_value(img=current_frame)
20h57
